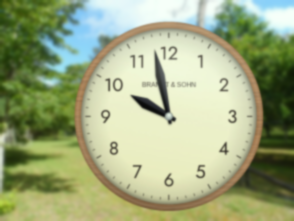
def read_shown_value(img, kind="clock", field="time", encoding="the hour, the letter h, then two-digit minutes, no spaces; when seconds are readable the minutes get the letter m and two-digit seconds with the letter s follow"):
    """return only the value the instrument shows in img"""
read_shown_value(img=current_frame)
9h58
